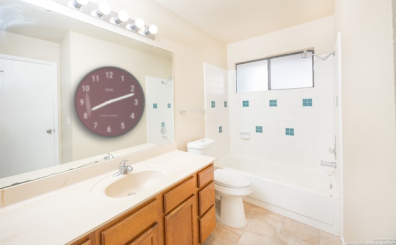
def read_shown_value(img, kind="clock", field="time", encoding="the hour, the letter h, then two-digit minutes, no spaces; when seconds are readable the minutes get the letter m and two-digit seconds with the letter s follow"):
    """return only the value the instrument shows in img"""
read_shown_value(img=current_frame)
8h12
